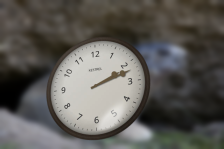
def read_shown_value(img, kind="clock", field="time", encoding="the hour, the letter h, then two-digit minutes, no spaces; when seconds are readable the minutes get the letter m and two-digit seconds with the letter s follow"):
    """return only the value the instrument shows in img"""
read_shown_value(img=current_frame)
2h12
